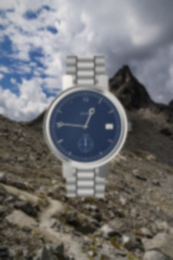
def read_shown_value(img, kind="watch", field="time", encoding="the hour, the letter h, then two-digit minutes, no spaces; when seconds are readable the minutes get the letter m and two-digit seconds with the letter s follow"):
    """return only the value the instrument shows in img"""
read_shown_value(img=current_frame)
12h46
